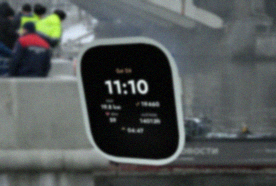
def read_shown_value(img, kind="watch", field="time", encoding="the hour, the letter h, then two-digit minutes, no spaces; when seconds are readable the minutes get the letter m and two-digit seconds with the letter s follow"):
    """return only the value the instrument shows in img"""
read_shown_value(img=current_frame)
11h10
